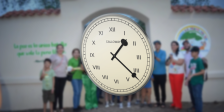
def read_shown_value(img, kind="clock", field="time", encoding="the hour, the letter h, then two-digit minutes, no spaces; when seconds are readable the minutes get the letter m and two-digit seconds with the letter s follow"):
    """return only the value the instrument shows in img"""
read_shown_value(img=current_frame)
1h22
